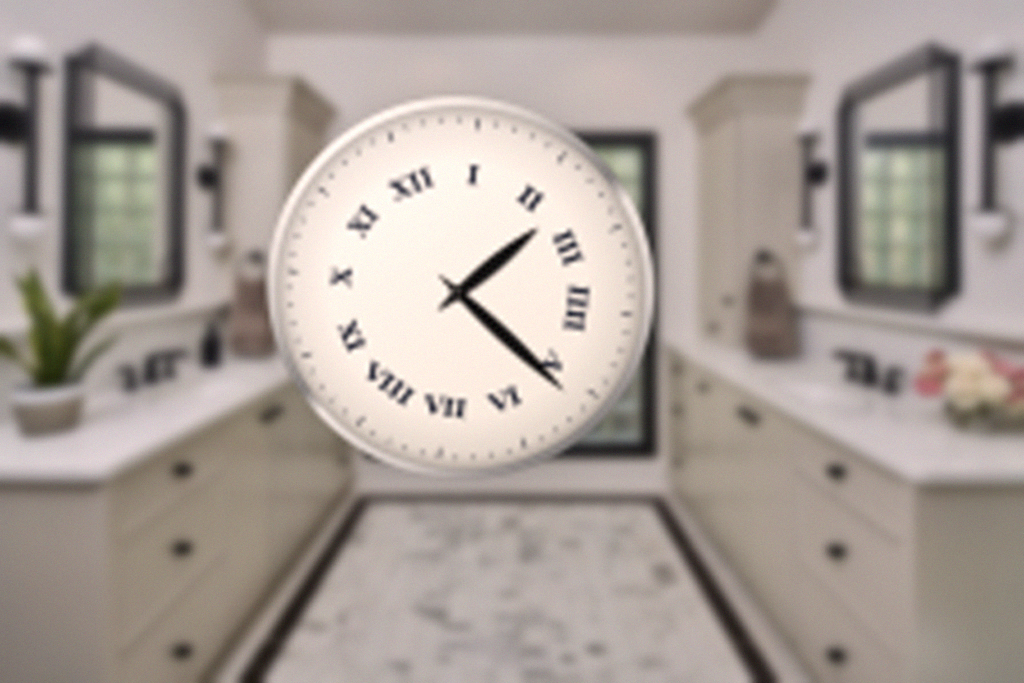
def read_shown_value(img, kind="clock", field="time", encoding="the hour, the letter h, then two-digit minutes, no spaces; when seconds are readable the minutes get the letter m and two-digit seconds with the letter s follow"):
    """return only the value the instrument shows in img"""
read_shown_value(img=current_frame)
2h26
